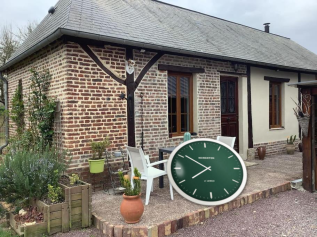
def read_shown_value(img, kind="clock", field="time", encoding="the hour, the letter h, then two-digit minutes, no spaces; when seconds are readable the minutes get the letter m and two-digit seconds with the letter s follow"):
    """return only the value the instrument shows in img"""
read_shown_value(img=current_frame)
7h51
